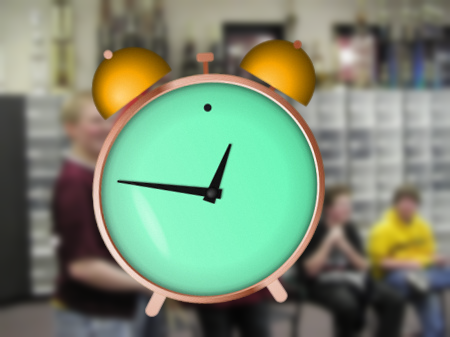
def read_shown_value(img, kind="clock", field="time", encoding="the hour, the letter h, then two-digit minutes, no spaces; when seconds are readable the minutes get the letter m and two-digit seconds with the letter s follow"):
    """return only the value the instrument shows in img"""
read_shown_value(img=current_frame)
12h47
